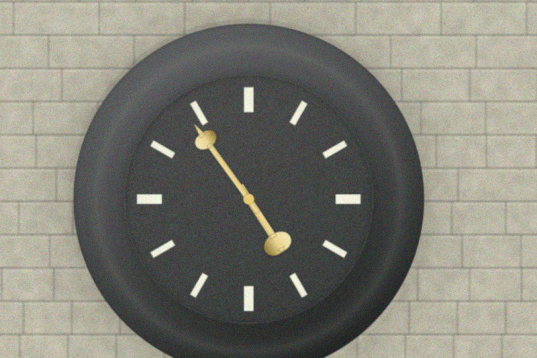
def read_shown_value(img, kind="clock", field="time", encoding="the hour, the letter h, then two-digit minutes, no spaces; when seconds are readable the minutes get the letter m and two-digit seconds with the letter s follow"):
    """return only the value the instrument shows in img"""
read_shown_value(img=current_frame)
4h54
